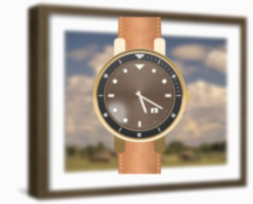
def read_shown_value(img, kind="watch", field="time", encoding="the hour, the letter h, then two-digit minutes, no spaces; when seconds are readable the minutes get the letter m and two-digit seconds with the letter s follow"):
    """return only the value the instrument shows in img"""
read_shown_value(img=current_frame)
5h20
